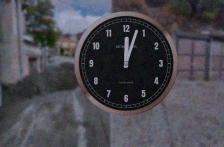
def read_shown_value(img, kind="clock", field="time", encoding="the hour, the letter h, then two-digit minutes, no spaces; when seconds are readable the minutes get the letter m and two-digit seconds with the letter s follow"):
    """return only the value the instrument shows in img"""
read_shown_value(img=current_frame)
12h03
